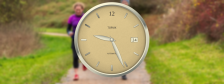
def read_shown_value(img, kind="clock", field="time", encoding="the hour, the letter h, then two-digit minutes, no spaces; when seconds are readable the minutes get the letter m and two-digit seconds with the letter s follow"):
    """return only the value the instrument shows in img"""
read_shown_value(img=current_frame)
9h26
